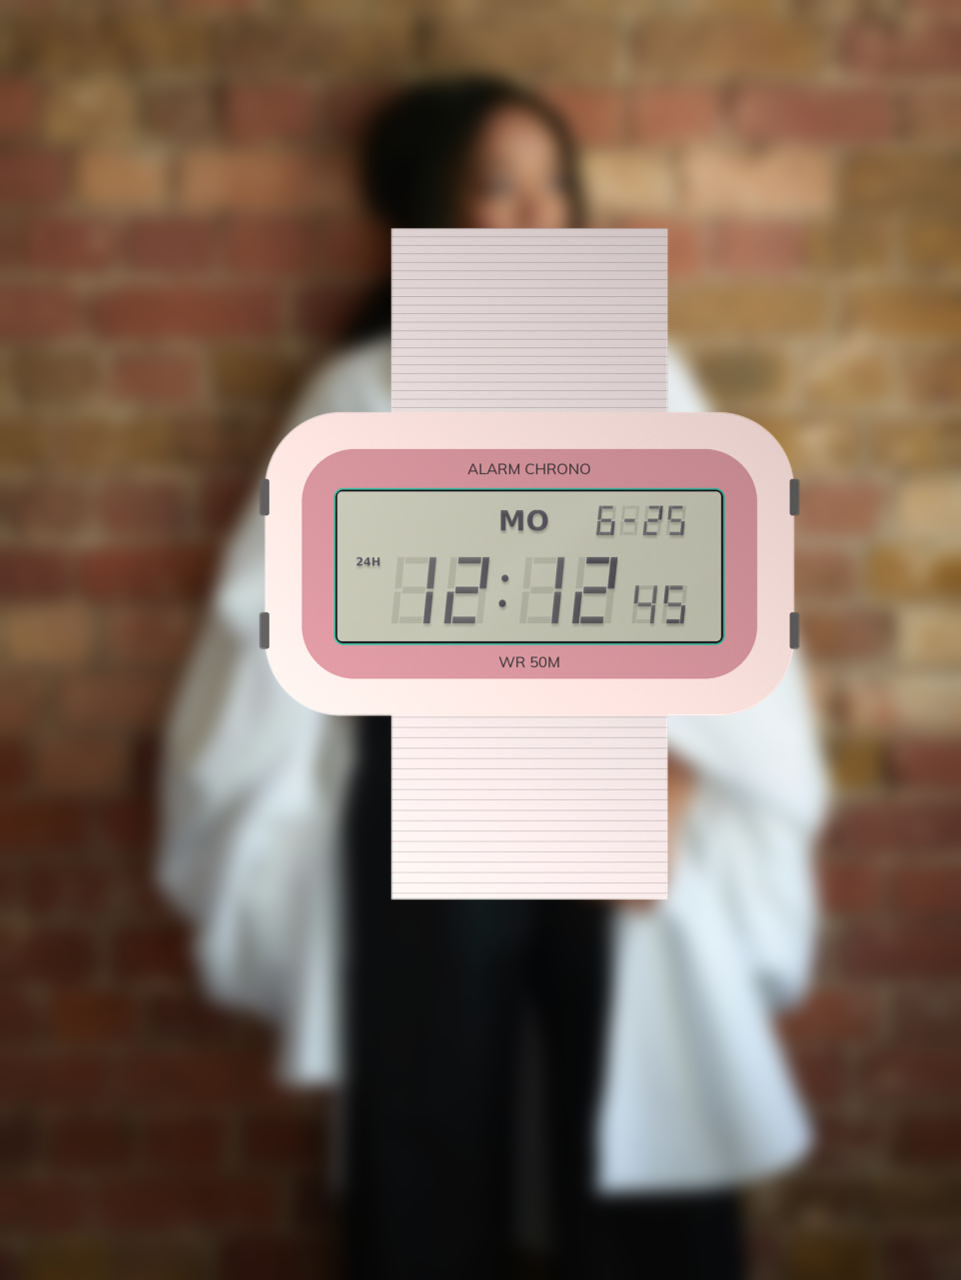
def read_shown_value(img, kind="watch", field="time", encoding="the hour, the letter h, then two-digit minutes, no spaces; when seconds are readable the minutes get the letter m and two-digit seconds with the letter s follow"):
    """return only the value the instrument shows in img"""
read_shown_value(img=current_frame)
12h12m45s
